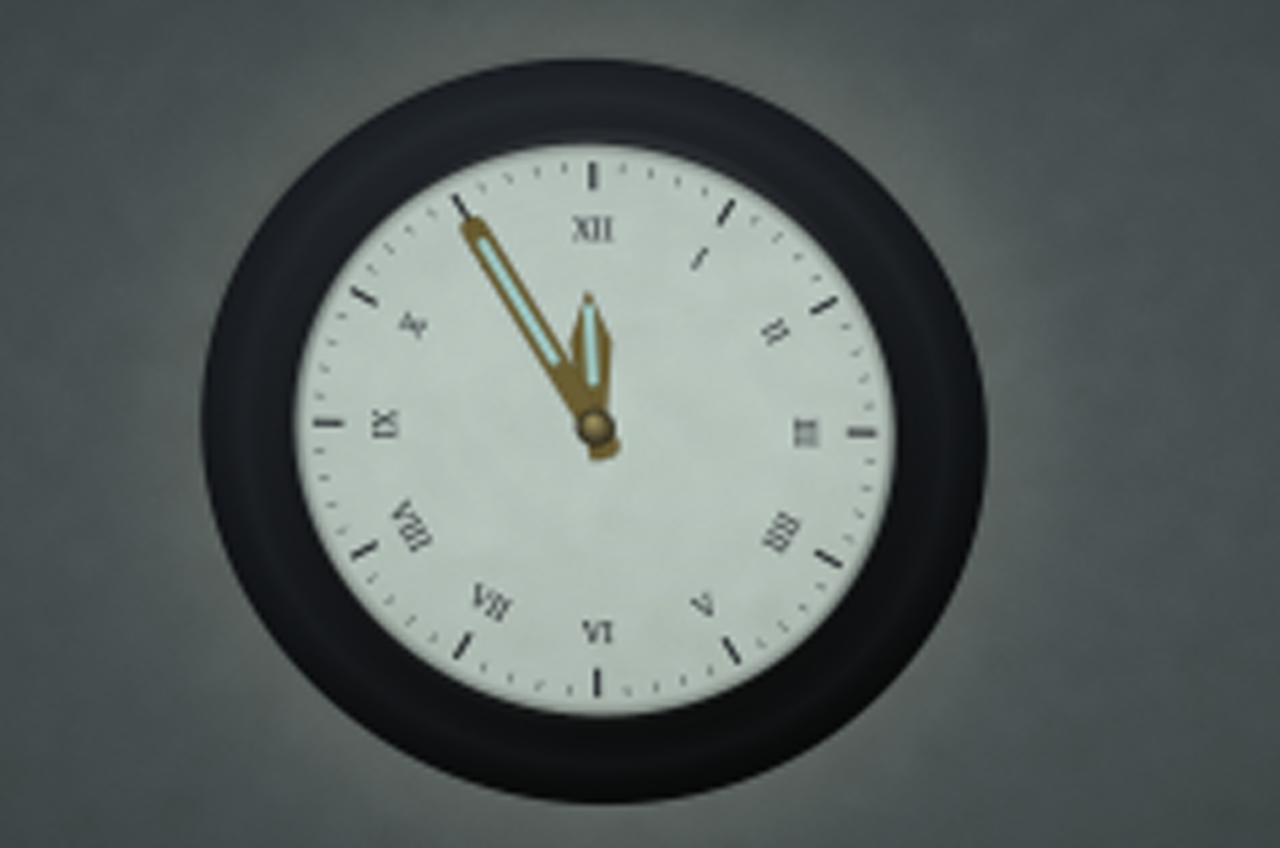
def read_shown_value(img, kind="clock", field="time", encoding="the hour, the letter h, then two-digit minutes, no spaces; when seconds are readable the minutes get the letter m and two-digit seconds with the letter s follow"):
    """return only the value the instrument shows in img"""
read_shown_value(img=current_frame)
11h55
